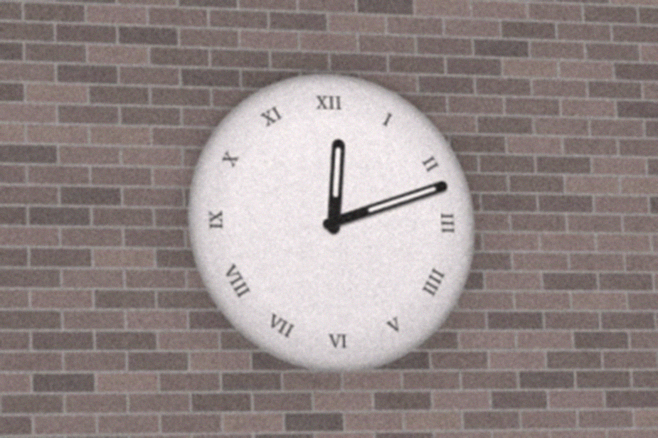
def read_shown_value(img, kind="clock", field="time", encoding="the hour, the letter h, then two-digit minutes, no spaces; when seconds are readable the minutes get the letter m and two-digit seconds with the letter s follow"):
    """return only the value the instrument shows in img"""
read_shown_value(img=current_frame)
12h12
